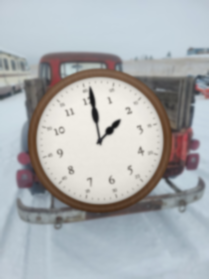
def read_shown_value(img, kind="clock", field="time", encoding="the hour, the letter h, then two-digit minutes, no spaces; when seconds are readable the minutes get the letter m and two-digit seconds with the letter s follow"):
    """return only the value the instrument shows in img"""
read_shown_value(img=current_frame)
2h01
